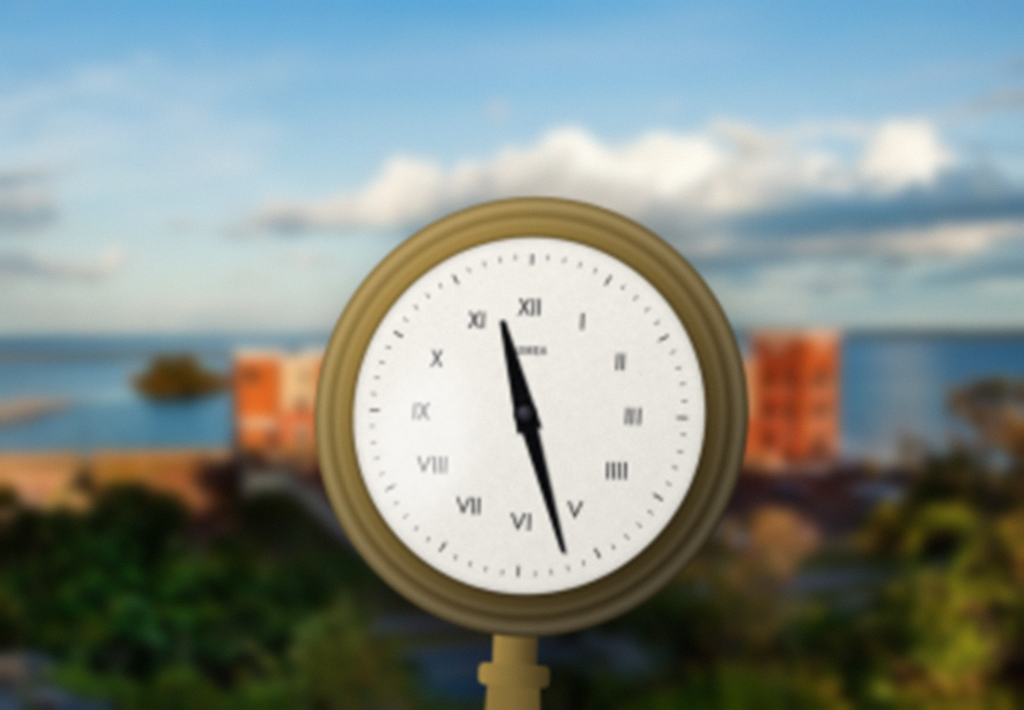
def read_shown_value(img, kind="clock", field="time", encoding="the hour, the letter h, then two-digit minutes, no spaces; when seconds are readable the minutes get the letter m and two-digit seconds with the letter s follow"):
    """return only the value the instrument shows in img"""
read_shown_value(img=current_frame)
11h27
